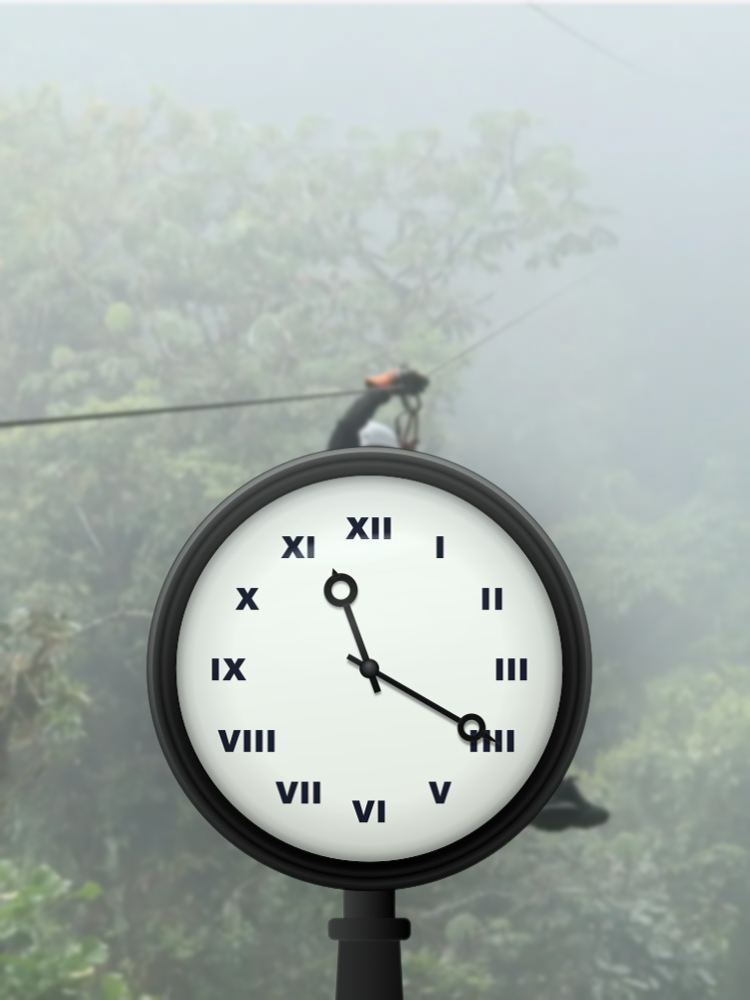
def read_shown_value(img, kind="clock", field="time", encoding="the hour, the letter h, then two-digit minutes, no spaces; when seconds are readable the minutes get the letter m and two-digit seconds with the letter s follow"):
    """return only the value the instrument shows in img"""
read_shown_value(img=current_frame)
11h20
